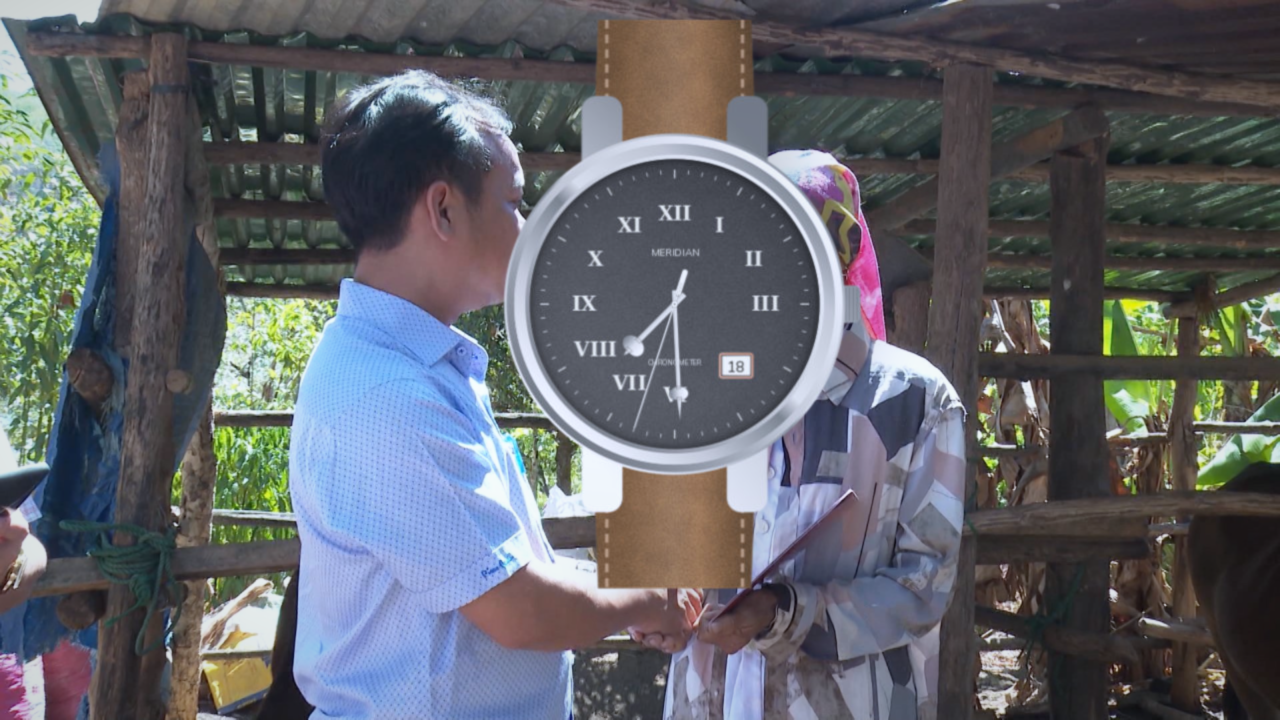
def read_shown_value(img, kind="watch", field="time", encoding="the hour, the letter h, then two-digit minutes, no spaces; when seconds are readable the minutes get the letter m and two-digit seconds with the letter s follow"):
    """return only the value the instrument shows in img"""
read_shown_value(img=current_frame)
7h29m33s
